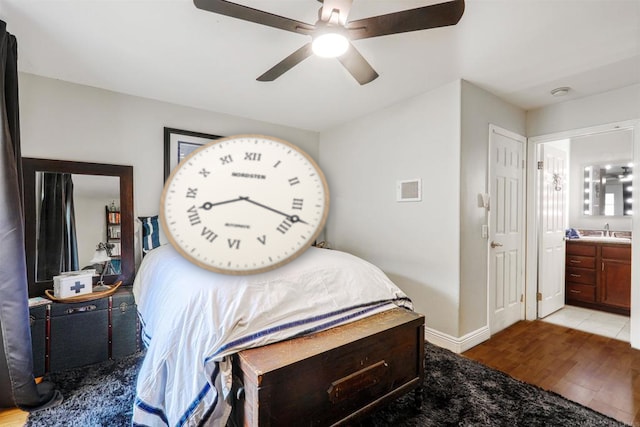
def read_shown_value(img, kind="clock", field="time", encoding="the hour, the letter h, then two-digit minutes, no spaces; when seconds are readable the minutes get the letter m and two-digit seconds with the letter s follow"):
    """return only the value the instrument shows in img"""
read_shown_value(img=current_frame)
8h18
